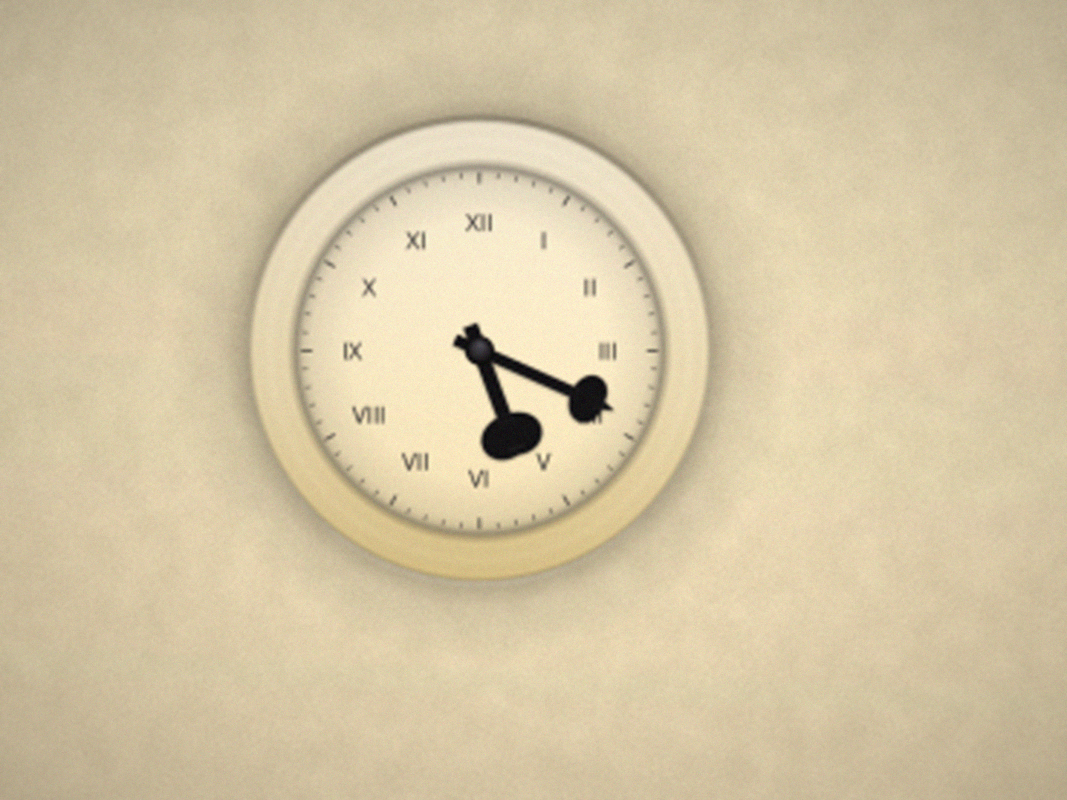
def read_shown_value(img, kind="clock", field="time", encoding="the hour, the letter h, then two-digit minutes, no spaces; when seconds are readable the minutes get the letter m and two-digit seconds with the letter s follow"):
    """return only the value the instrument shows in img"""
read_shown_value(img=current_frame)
5h19
